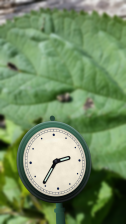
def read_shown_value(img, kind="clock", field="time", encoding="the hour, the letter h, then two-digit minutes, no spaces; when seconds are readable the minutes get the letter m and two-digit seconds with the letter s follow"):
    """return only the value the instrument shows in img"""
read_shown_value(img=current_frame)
2h36
